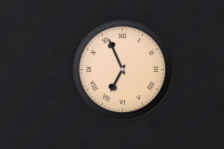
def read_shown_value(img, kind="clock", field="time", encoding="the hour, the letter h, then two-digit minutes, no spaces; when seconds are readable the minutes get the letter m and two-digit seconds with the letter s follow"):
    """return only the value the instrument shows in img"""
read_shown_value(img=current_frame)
6h56
